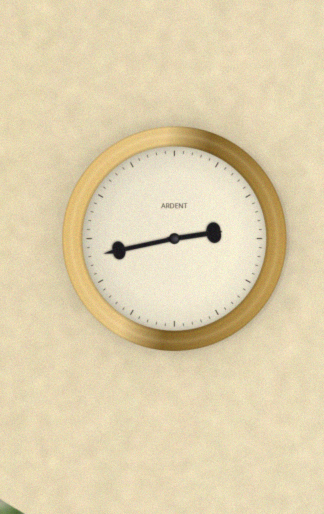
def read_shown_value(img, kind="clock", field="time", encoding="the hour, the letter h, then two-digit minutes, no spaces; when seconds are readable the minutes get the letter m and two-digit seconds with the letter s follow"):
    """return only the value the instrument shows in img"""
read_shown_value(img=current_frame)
2h43
